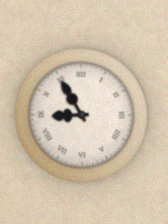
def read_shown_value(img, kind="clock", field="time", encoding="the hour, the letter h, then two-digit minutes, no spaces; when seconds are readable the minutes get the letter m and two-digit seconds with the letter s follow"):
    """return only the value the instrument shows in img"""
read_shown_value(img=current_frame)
8h55
